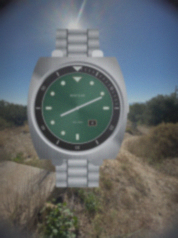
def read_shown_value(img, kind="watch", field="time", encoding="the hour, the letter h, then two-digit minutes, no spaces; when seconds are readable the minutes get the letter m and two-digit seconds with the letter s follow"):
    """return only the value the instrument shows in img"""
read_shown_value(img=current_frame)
8h11
